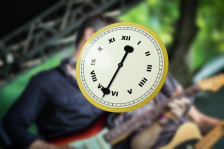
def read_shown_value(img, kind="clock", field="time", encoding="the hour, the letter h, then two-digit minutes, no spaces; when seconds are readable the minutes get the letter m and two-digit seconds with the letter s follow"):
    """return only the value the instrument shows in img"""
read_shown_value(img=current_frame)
12h33
